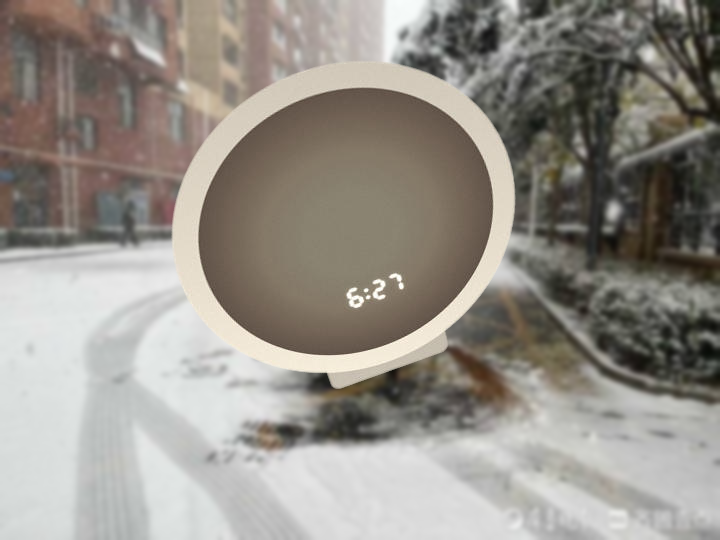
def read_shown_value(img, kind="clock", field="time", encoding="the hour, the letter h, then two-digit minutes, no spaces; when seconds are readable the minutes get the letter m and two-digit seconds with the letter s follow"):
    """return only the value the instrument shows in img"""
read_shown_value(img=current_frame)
6h27
